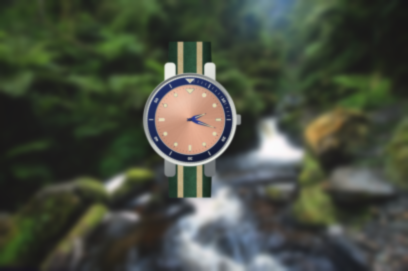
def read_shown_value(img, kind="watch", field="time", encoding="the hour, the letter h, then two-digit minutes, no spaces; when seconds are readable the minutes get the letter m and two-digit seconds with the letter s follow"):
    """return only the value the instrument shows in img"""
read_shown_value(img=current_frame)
2h18
